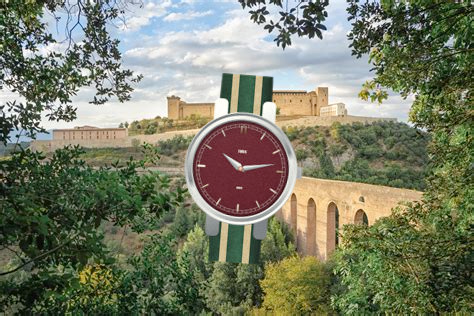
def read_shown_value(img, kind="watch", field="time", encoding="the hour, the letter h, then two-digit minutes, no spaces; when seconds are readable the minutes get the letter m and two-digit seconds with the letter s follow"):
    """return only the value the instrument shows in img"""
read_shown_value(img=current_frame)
10h13
